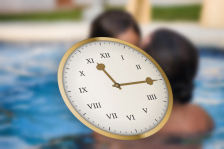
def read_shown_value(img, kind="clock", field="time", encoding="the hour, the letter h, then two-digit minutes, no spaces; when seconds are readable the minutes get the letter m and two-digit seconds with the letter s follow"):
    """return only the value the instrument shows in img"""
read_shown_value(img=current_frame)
11h15
